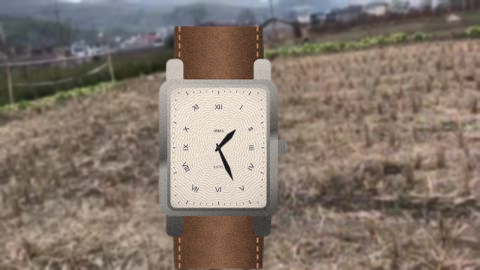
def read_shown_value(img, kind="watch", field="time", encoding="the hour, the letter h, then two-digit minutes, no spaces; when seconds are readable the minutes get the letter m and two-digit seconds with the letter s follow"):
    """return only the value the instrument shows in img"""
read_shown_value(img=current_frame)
1h26
